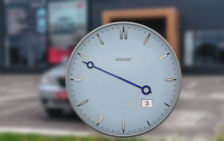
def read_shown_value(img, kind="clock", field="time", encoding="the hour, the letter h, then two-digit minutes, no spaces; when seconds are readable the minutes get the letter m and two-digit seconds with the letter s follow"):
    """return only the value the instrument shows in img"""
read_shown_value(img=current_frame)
3h49
